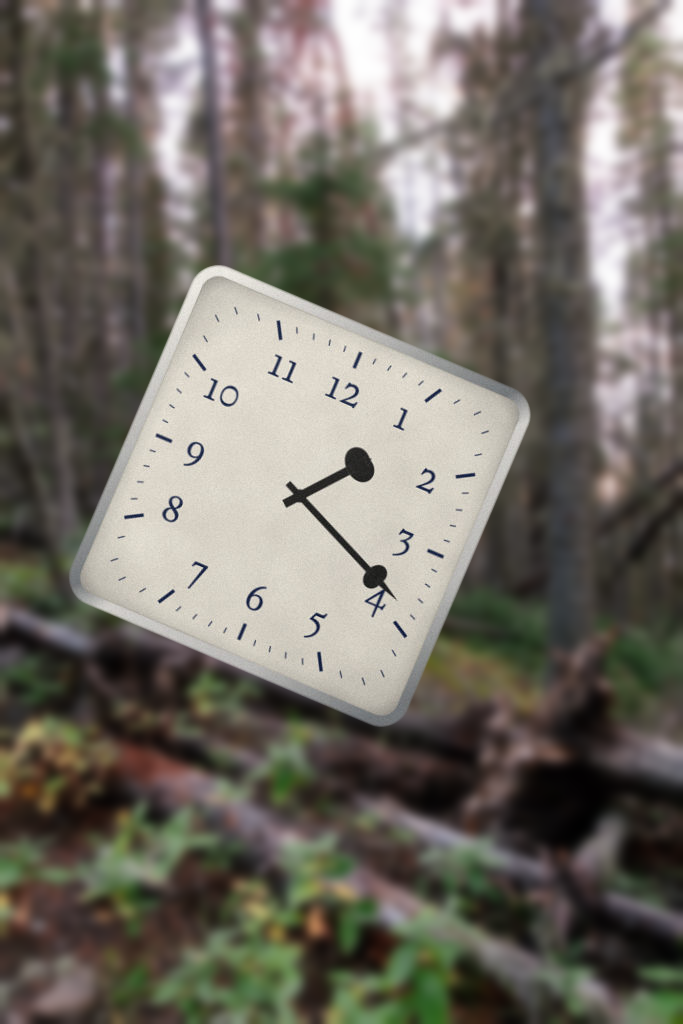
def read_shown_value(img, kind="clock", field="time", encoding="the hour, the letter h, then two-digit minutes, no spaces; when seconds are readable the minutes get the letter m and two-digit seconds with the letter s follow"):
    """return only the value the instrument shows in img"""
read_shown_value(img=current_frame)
1h19
